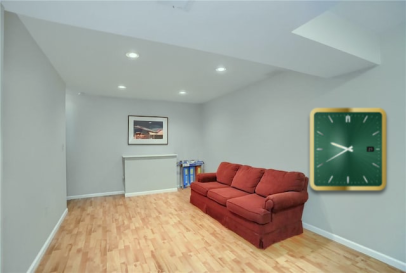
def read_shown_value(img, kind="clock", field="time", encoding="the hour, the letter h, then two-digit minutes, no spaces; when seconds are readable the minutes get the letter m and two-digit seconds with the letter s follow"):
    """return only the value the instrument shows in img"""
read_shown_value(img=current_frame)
9h40
